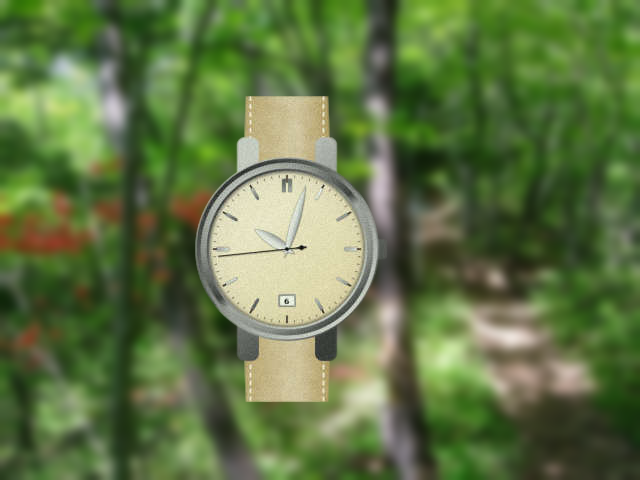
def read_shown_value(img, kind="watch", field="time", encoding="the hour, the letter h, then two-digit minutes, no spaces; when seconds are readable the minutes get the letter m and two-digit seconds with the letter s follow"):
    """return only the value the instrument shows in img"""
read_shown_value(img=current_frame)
10h02m44s
